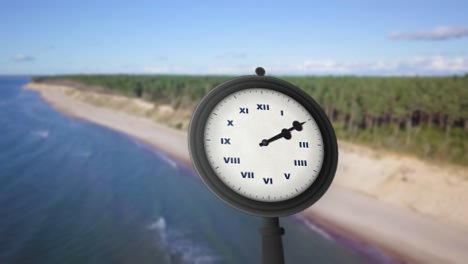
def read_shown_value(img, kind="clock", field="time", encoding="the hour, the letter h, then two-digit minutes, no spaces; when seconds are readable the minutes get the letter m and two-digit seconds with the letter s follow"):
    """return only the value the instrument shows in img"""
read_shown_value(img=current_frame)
2h10
